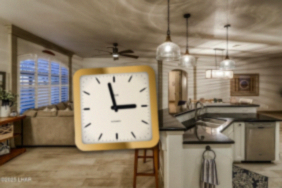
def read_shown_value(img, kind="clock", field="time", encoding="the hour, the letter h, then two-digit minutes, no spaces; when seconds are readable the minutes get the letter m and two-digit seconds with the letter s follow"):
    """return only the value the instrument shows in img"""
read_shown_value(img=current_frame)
2h58
